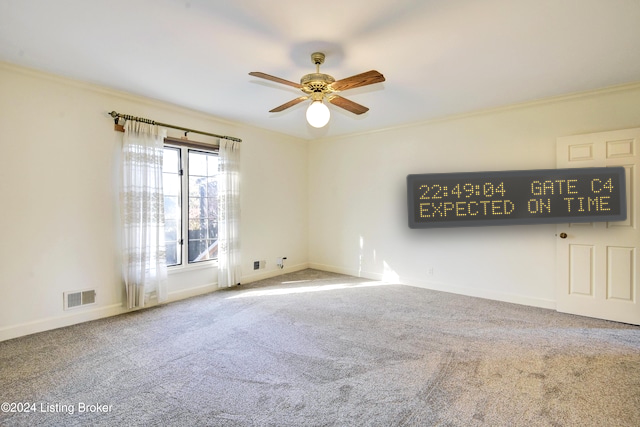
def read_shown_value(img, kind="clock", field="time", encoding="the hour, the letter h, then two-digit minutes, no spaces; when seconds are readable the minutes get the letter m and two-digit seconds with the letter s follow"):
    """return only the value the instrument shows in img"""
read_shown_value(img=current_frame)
22h49m04s
